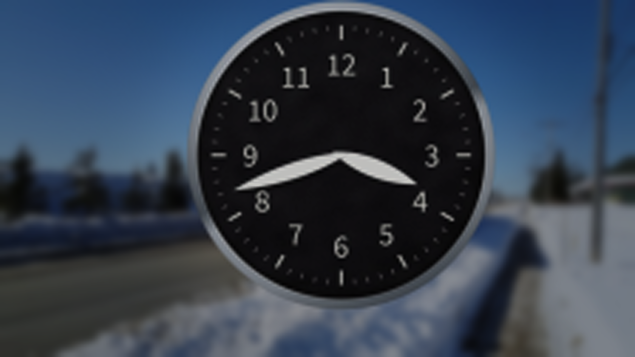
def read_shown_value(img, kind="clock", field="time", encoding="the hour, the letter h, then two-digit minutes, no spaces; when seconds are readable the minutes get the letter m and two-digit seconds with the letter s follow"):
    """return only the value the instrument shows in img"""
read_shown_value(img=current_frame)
3h42
